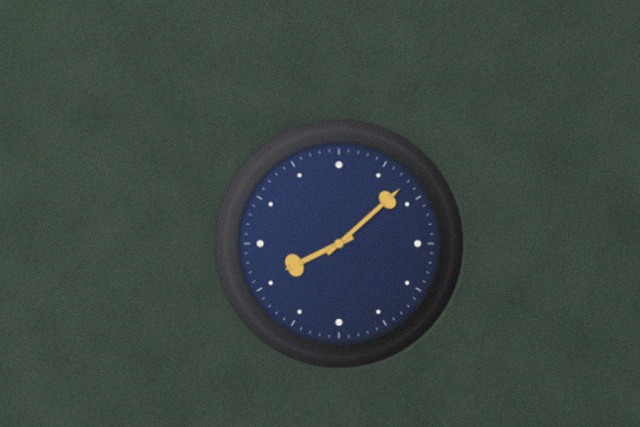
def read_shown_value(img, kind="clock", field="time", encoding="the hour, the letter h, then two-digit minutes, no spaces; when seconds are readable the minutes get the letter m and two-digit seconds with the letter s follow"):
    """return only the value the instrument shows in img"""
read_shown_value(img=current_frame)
8h08
